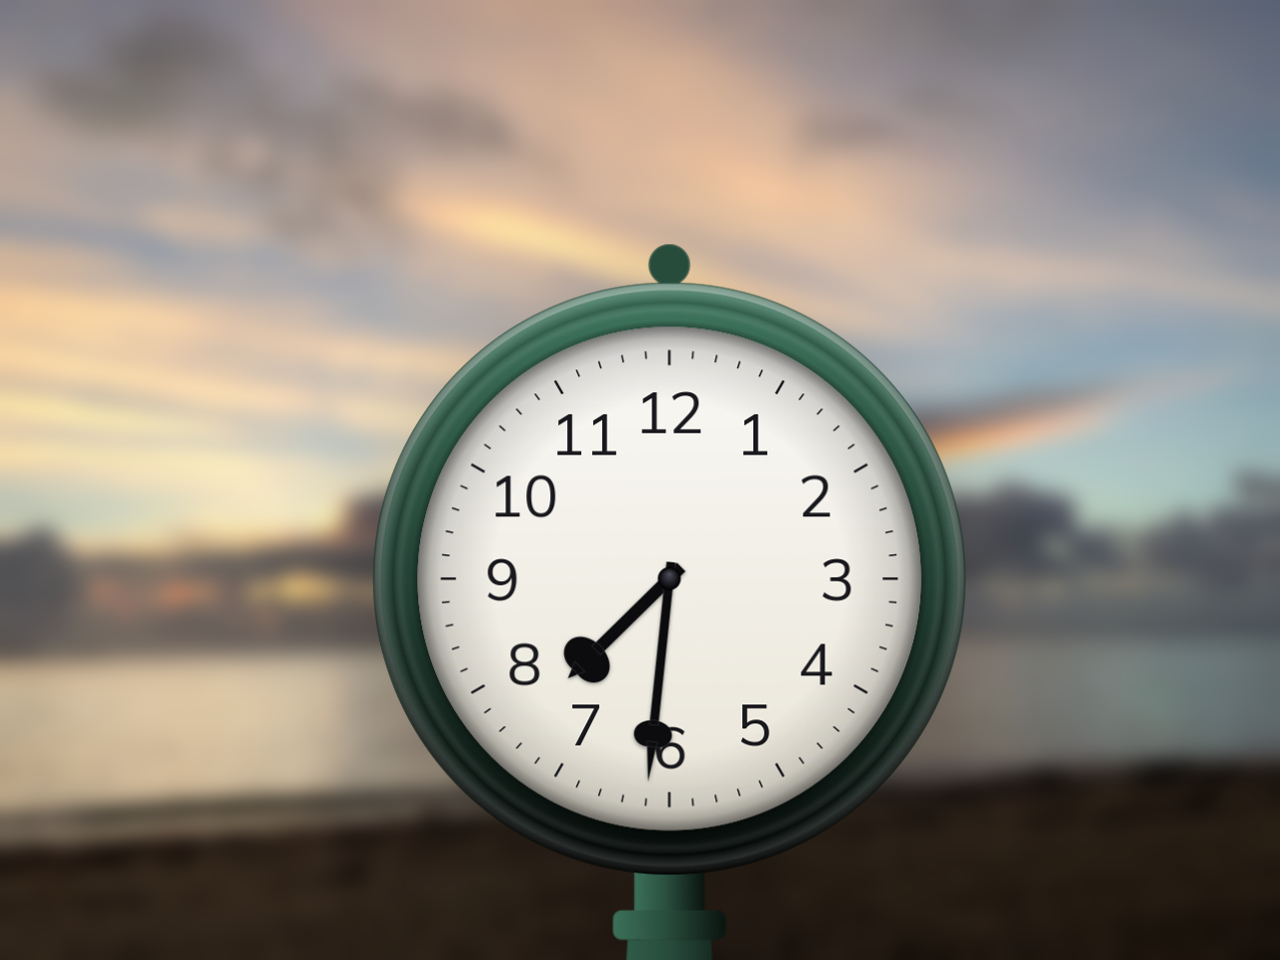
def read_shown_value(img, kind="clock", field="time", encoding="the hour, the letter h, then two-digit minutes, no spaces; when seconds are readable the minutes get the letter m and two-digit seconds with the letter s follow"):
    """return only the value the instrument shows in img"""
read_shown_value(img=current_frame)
7h31
